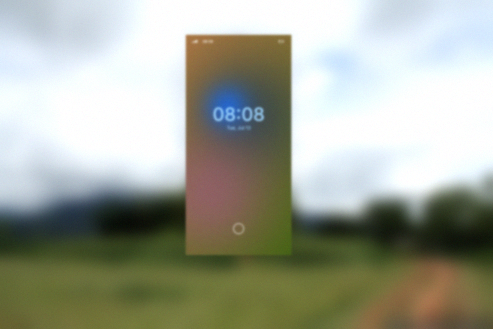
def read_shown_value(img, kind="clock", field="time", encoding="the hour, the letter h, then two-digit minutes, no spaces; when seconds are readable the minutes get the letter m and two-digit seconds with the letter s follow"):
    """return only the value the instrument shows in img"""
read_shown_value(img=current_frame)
8h08
